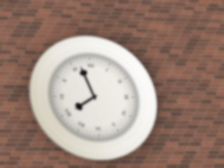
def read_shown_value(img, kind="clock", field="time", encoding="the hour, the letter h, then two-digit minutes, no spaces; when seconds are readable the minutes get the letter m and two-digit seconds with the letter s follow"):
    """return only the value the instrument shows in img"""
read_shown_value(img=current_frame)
7h57
